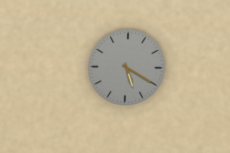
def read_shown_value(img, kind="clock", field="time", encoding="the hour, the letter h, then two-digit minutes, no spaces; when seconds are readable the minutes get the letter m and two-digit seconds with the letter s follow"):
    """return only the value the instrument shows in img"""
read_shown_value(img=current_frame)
5h20
